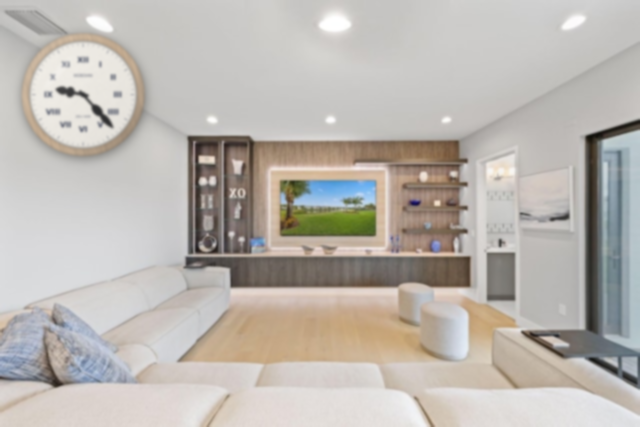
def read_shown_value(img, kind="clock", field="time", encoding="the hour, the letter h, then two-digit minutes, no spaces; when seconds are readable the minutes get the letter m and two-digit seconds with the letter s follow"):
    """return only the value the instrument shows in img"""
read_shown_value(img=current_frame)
9h23
